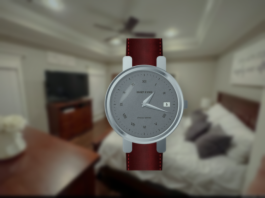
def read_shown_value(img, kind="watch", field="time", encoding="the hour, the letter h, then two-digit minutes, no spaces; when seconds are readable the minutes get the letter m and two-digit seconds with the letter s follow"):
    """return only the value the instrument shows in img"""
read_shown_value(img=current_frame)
1h18
